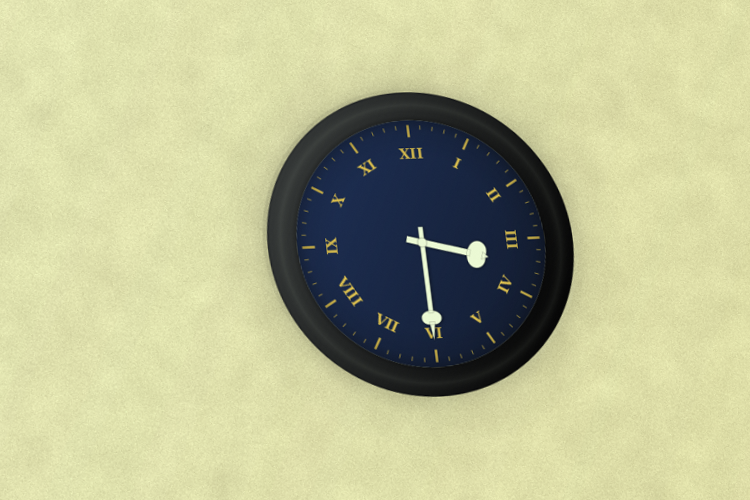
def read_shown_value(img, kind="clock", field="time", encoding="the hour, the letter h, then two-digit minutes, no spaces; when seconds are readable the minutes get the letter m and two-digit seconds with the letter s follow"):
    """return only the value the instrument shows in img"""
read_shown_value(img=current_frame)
3h30
